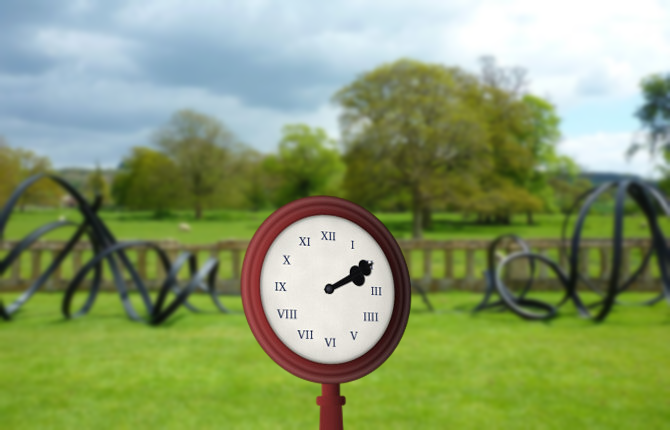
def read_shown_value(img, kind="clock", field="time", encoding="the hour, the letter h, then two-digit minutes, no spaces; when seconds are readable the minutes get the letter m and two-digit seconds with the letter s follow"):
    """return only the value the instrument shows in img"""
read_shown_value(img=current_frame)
2h10
